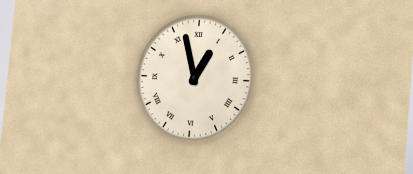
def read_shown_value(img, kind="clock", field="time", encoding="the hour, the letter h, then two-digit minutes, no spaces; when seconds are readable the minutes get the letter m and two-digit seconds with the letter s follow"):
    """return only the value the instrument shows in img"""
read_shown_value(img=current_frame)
12h57
